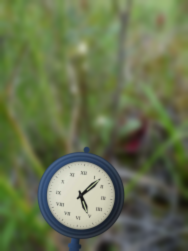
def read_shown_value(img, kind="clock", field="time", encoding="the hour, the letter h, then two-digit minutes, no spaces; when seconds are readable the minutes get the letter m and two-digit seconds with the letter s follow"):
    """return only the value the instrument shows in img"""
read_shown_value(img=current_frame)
5h07
